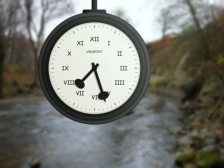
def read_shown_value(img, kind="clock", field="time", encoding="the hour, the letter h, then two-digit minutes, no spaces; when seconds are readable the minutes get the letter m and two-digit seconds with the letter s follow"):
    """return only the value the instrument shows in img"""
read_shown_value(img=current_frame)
7h27
